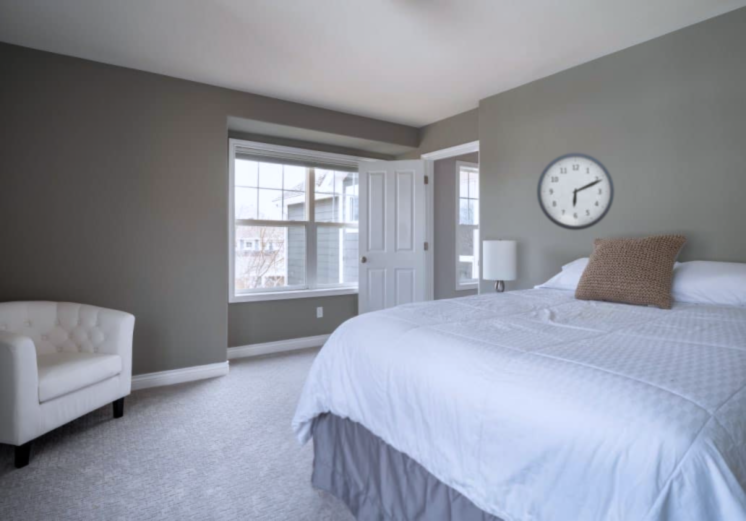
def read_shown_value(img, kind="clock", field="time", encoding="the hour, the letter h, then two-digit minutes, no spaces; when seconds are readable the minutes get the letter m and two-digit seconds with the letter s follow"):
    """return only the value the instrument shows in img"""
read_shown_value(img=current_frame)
6h11
